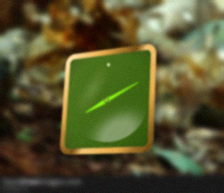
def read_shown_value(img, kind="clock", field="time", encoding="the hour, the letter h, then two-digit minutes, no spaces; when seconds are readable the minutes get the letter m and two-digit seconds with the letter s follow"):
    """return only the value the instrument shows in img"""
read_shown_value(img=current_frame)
8h11
